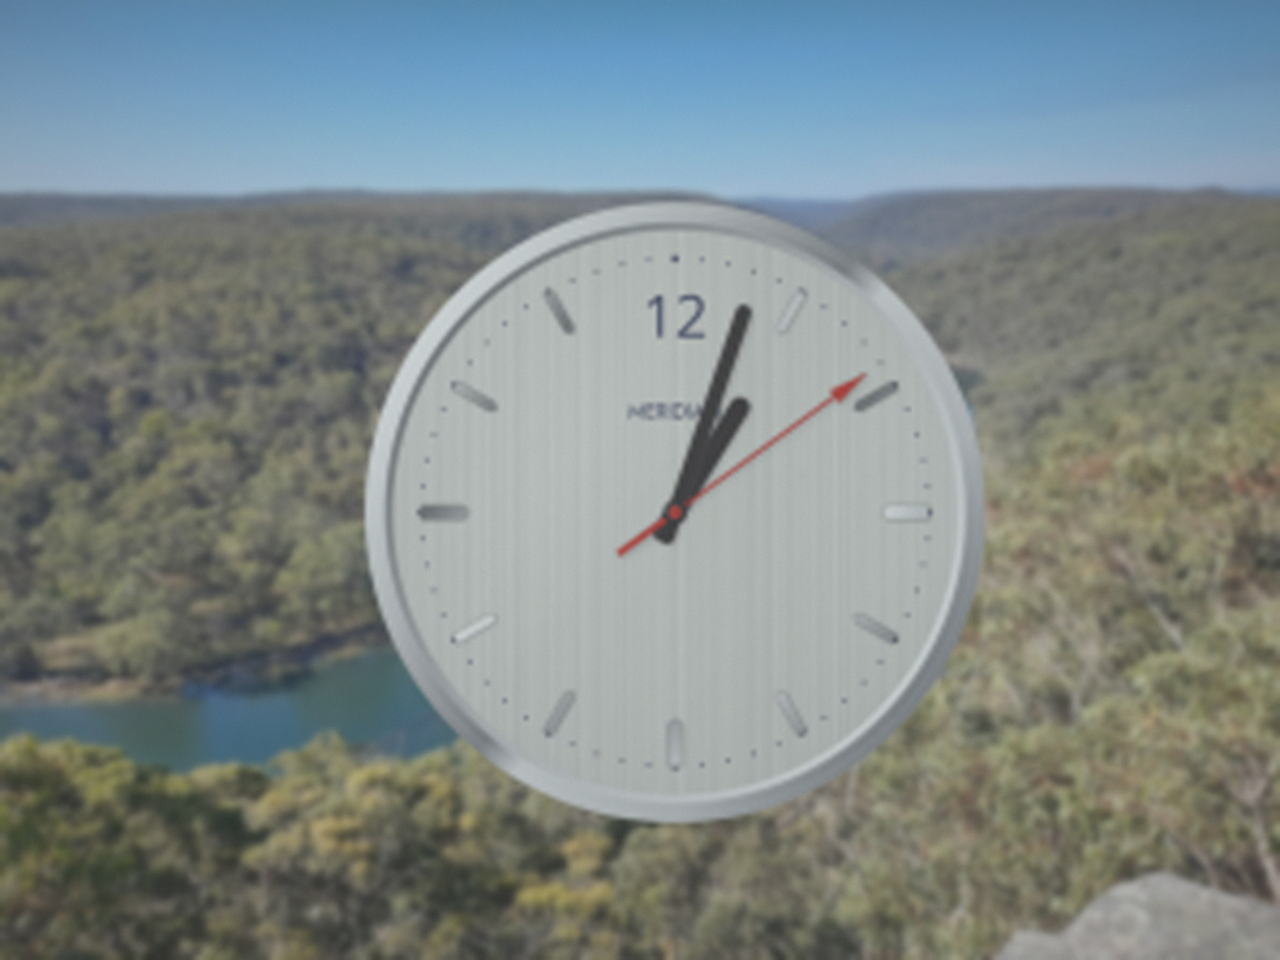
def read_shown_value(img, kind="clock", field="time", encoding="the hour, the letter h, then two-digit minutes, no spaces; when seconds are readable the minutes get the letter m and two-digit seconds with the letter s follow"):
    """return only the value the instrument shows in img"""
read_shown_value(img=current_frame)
1h03m09s
